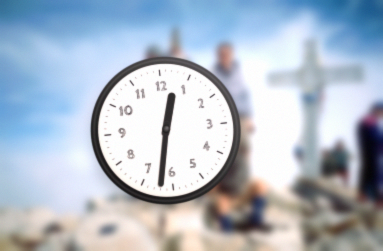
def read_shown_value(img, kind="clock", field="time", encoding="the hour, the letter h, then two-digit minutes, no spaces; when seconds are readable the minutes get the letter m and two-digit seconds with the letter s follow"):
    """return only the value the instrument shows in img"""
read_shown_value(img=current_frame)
12h32
